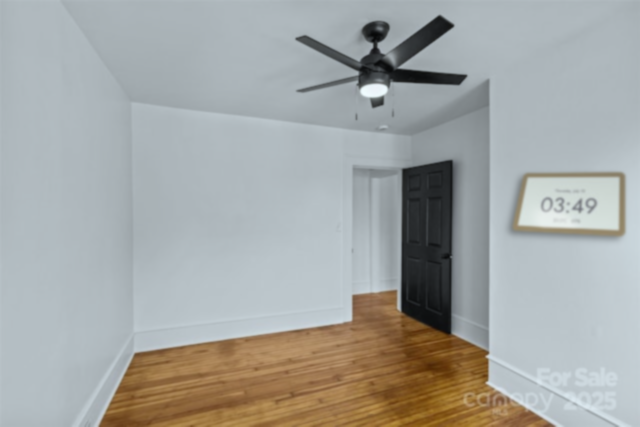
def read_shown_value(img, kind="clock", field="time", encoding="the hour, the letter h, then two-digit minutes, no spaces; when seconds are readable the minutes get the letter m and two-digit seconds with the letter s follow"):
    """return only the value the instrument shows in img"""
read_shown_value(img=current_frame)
3h49
